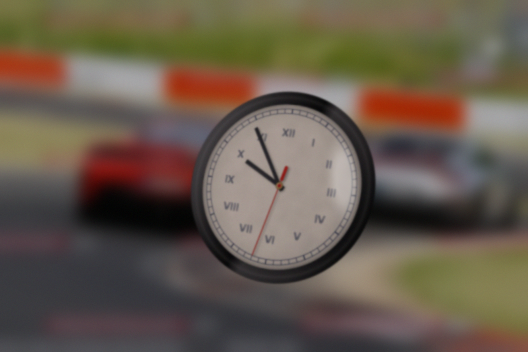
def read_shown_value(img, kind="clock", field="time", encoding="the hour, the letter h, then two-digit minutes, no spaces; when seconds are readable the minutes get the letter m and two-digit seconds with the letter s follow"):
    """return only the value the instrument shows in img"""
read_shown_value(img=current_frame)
9h54m32s
